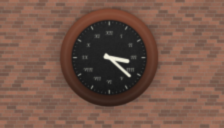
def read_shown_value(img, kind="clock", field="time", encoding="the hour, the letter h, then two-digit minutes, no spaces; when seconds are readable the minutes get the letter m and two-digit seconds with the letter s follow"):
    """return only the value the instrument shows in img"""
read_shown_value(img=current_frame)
3h22
